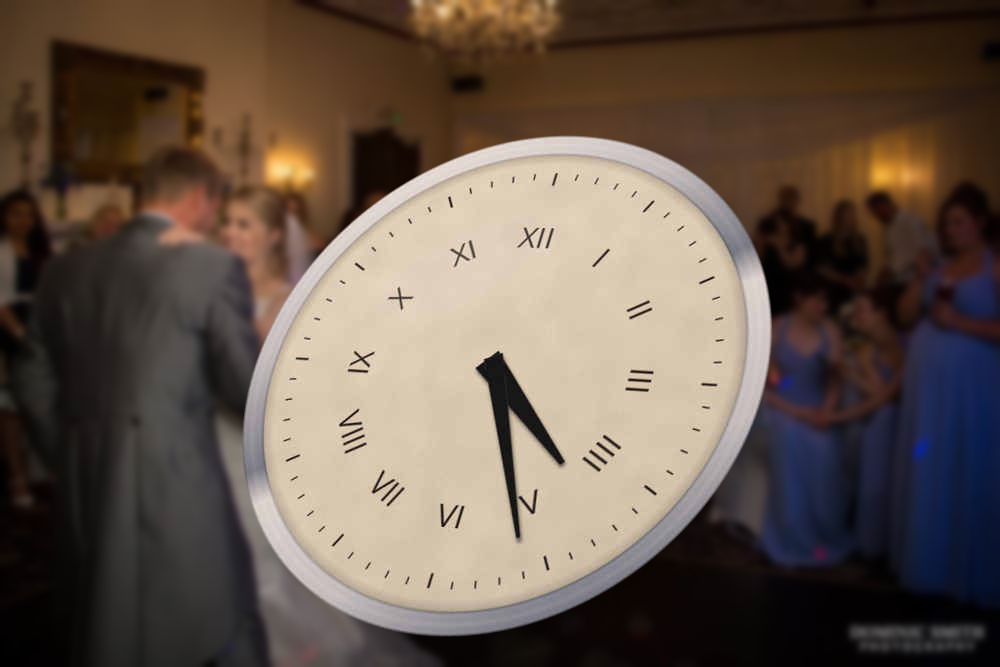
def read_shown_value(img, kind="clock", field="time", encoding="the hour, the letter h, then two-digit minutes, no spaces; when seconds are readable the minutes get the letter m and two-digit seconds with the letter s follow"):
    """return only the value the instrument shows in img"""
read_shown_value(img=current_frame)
4h26
